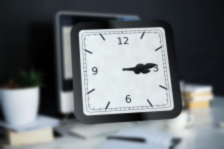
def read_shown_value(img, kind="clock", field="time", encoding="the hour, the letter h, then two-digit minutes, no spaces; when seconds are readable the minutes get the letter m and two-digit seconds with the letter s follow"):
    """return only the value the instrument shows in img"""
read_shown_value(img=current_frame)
3h14
